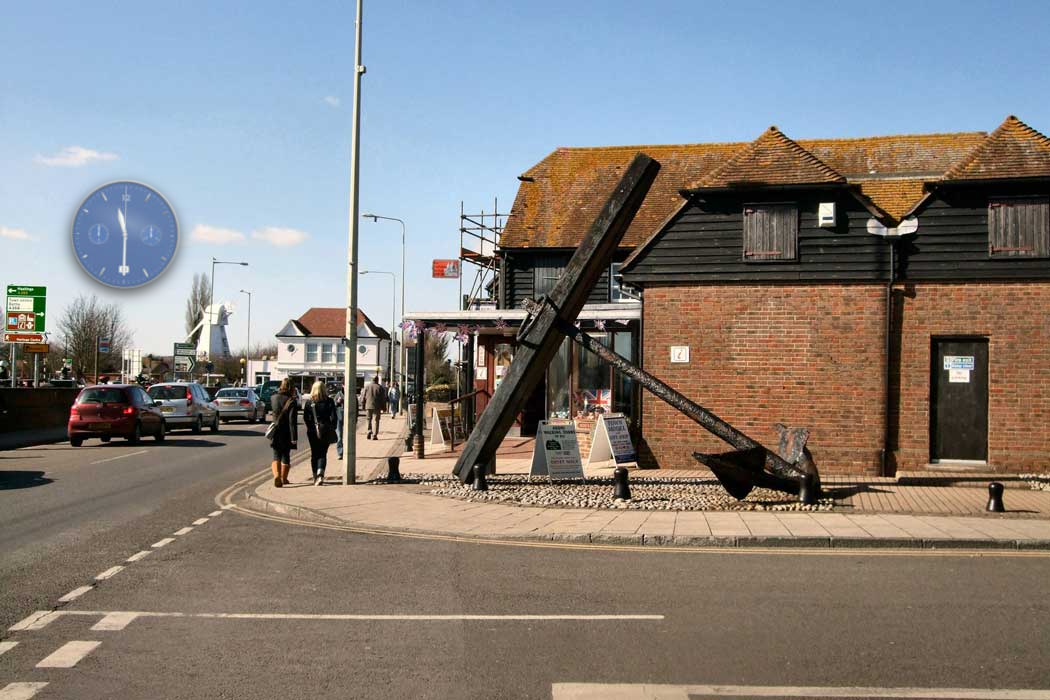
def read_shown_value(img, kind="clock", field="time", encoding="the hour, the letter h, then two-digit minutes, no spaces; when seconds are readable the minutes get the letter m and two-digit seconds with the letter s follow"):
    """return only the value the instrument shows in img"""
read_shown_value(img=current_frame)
11h30
